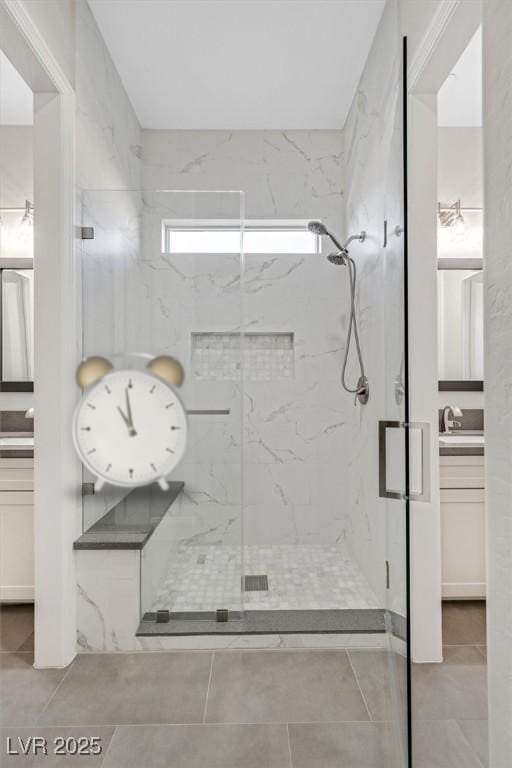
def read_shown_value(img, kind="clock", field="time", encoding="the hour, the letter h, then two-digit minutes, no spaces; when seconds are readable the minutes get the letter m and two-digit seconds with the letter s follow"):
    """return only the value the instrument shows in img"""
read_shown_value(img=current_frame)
10h59
